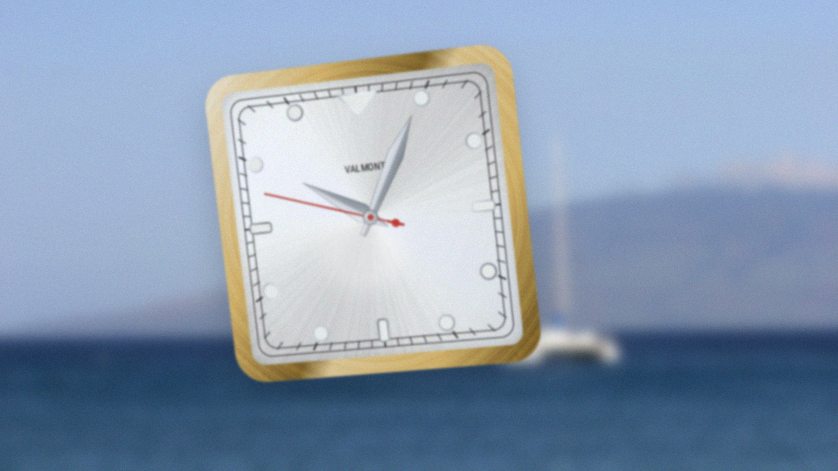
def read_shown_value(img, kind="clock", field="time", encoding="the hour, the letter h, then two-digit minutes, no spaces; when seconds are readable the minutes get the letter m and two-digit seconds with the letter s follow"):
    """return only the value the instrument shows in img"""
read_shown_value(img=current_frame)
10h04m48s
